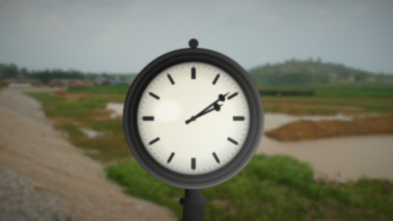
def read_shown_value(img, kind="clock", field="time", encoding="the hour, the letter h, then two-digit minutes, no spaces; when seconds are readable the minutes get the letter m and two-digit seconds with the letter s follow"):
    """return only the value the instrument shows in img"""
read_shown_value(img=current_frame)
2h09
